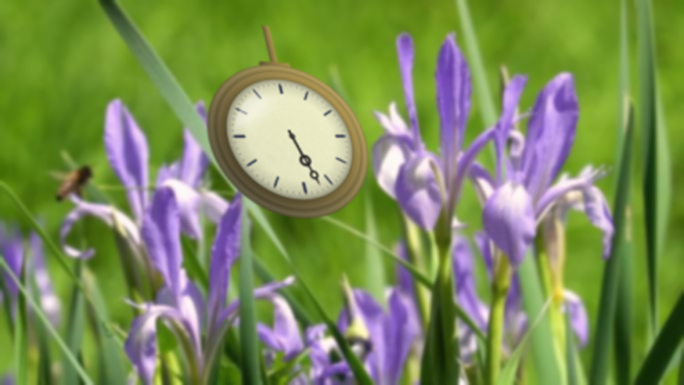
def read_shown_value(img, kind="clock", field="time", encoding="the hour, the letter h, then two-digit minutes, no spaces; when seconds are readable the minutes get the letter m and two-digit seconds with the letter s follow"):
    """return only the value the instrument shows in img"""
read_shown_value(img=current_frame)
5h27
